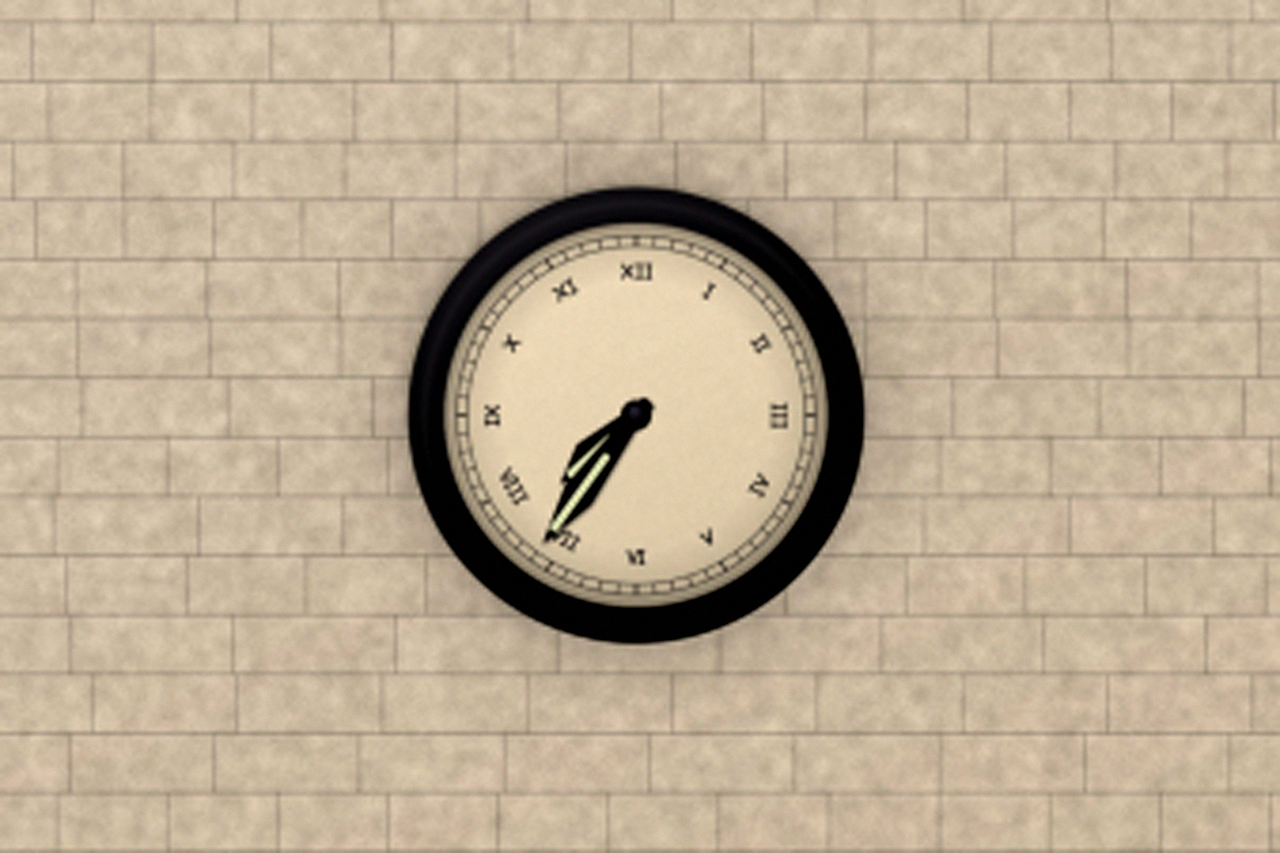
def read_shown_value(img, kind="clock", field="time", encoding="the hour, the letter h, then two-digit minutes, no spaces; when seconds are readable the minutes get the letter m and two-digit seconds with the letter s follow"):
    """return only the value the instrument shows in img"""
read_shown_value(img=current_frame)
7h36
